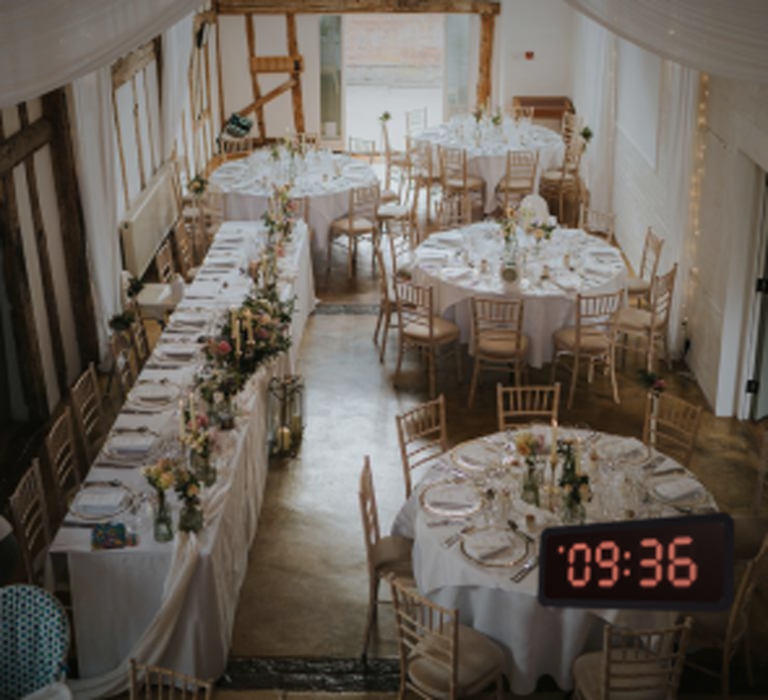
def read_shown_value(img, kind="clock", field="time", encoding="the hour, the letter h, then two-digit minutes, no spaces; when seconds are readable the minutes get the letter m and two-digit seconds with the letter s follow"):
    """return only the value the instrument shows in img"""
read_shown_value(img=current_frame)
9h36
